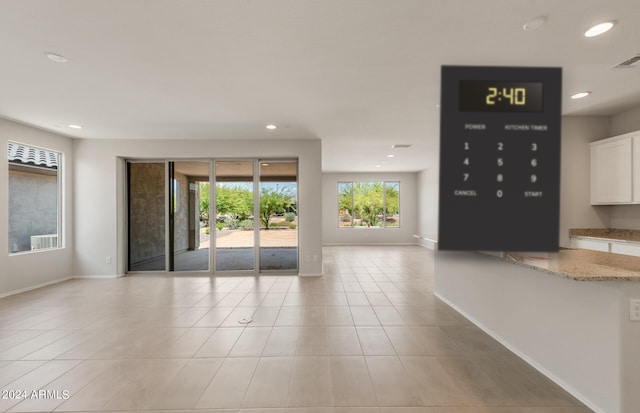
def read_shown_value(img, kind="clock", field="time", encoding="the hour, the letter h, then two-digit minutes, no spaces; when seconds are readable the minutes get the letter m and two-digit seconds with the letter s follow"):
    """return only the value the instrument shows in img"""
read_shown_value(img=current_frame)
2h40
